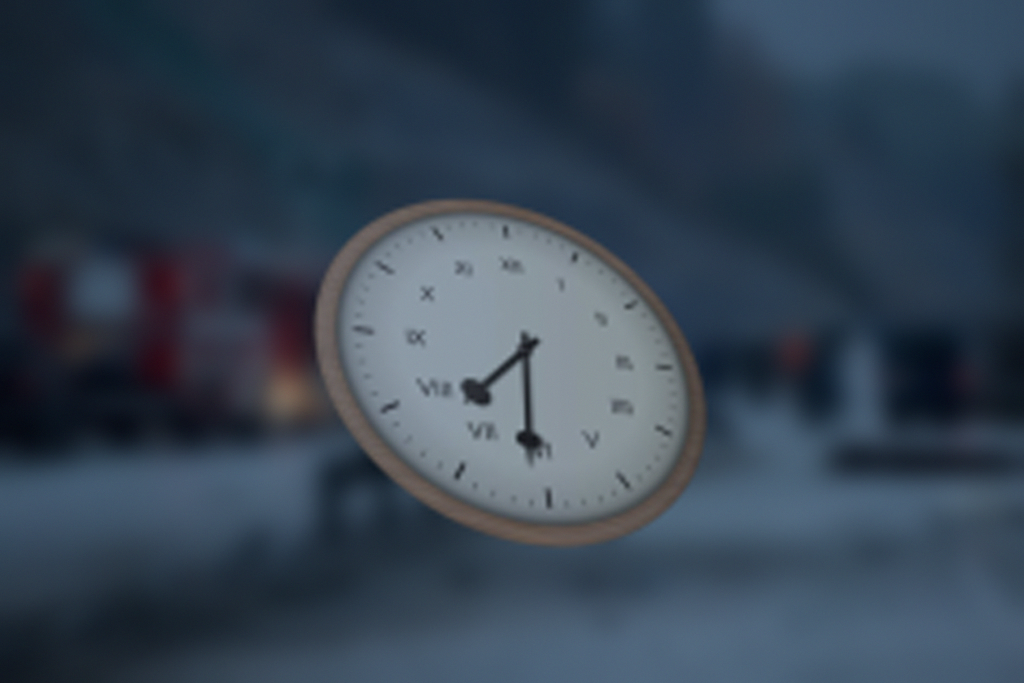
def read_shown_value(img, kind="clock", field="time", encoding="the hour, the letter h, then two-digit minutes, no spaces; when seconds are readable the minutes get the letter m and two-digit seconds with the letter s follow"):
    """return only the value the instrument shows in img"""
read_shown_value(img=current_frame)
7h31
